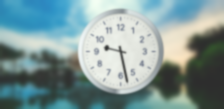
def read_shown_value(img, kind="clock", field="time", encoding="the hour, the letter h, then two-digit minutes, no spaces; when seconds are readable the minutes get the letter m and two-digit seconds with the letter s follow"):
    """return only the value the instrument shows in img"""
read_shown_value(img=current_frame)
9h28
